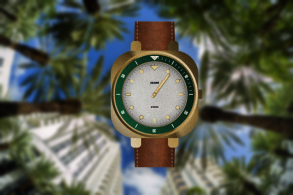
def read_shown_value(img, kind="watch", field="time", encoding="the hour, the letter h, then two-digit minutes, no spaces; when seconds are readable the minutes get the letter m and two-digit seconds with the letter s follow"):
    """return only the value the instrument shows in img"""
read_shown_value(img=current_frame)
1h06
